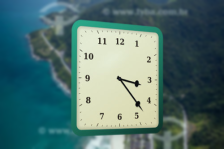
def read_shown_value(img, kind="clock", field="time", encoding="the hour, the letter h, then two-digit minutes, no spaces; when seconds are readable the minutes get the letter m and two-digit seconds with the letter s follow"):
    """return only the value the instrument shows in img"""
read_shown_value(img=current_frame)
3h23
